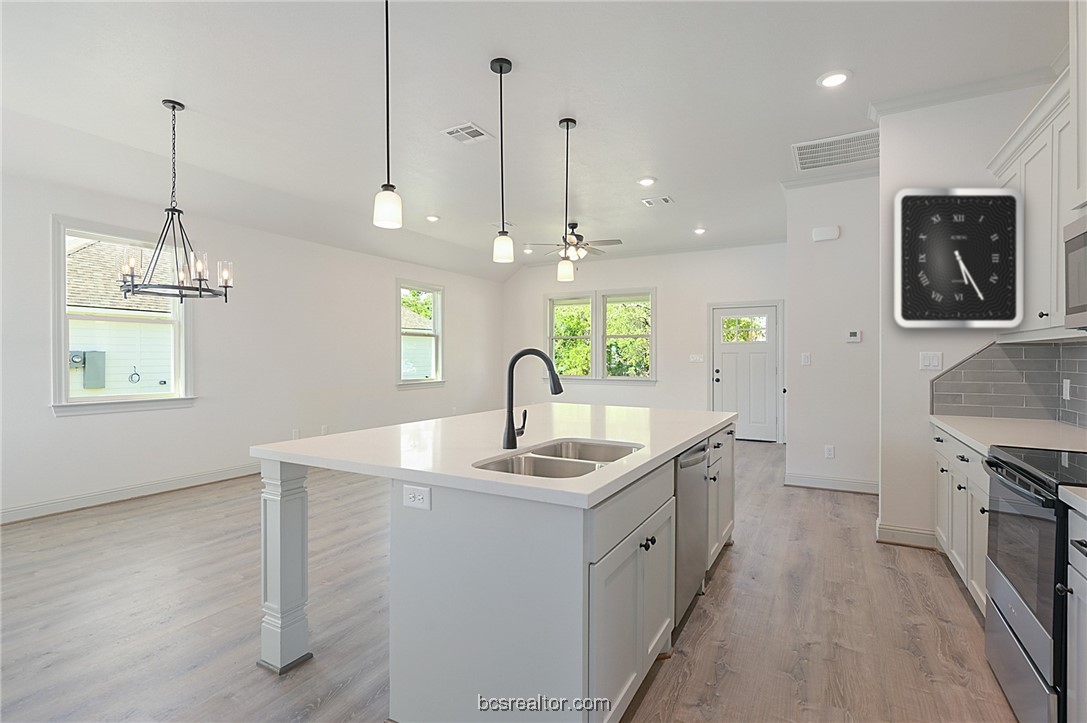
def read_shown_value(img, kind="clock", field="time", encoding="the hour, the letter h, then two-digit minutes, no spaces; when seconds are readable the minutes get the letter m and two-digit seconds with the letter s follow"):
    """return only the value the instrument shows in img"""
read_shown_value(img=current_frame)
5h25
